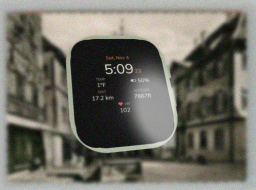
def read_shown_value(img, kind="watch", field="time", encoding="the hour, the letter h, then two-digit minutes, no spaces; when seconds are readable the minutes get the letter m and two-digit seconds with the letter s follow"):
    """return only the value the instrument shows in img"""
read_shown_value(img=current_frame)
5h09
